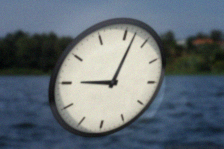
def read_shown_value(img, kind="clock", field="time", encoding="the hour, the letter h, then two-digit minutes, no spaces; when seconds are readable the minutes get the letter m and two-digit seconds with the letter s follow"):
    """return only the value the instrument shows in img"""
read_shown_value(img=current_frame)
9h02
